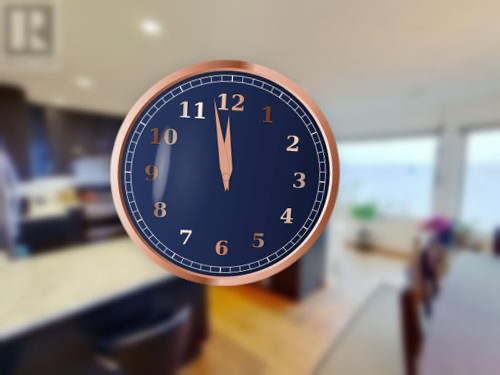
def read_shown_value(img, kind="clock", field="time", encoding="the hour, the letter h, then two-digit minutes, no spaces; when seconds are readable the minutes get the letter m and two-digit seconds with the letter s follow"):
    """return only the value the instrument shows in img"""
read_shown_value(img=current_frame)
11h58
